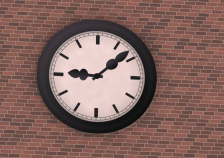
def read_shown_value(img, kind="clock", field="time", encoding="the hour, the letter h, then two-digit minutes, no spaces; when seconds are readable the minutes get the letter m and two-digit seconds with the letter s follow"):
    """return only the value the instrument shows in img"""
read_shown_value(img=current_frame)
9h08
